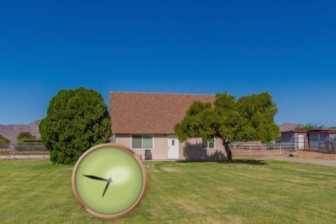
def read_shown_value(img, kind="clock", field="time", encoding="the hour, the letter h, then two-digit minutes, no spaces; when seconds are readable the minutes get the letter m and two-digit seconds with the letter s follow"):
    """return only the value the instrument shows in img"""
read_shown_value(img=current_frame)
6h47
